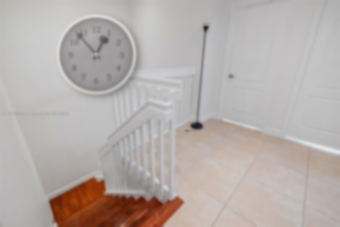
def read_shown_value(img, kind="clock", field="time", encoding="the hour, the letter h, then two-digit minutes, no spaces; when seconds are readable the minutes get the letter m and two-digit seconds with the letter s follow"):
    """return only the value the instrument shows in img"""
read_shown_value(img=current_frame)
12h53
